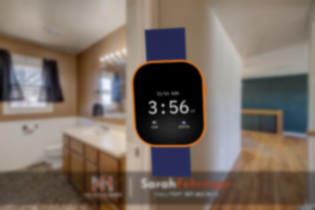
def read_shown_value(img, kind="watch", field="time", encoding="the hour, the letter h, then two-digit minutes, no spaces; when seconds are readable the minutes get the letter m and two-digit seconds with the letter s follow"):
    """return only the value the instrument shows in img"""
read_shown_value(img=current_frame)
3h56
